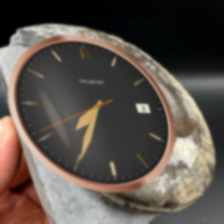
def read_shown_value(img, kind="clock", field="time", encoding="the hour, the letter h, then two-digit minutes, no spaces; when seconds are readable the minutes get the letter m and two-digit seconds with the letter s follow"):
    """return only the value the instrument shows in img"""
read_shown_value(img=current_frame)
7h34m41s
